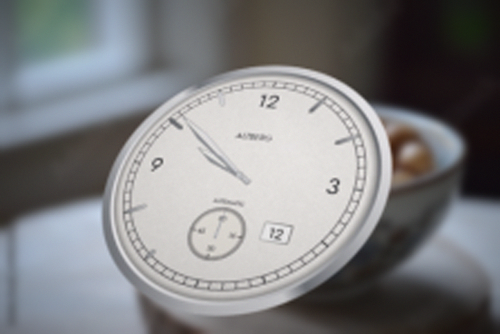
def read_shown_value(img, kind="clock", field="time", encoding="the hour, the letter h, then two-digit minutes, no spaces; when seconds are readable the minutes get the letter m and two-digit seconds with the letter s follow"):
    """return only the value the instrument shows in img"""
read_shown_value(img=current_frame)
9h51
